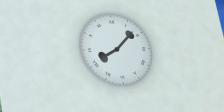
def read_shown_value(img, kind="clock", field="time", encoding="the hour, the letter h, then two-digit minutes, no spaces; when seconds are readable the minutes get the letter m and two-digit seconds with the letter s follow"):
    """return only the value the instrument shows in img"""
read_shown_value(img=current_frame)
8h08
